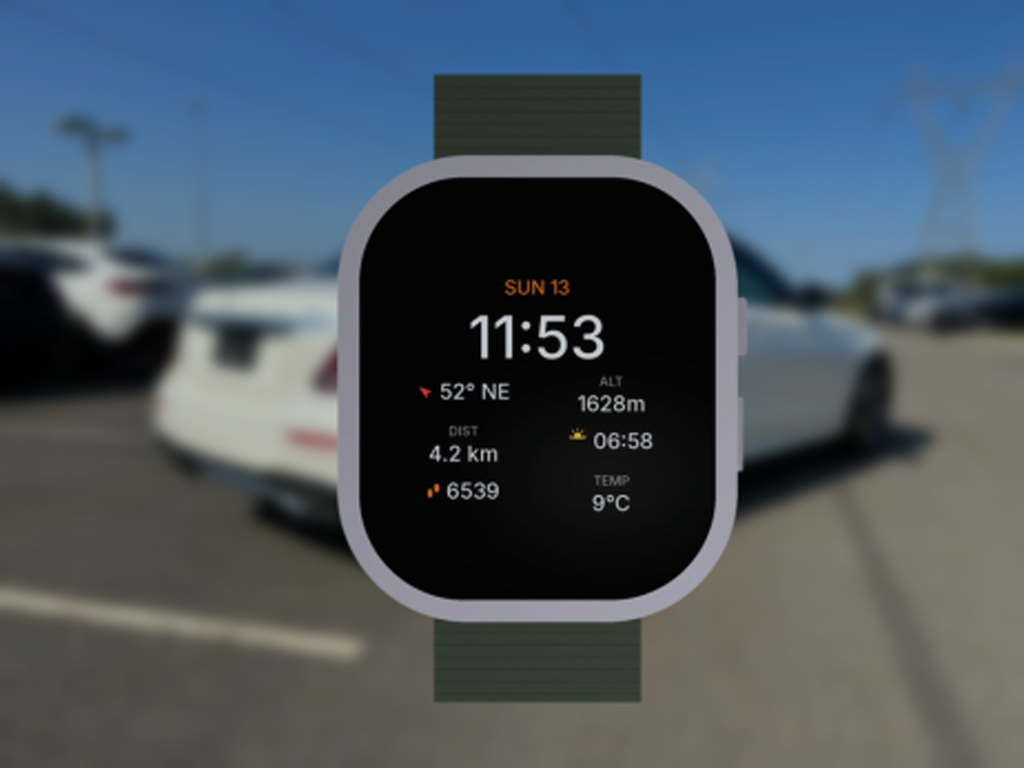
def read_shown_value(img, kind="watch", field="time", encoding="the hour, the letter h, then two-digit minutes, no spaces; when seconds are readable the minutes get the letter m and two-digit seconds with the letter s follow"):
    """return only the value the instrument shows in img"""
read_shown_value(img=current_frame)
11h53
